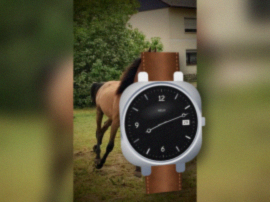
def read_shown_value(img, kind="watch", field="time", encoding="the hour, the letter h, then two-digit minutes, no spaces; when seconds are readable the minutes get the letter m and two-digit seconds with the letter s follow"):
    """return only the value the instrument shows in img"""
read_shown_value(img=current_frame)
8h12
